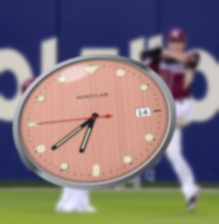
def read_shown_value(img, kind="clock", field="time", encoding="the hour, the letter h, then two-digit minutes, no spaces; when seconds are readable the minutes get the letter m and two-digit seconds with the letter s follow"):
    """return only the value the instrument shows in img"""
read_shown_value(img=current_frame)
6h38m45s
